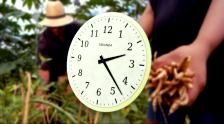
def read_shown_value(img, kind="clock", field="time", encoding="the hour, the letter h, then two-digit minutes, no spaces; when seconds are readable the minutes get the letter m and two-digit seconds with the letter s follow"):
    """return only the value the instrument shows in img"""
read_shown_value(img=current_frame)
2h23
